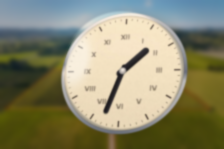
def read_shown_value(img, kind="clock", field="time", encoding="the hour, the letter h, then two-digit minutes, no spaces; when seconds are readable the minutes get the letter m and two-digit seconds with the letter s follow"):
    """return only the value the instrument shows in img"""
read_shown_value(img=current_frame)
1h33
